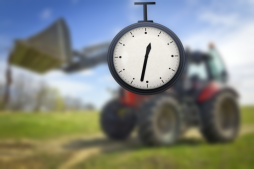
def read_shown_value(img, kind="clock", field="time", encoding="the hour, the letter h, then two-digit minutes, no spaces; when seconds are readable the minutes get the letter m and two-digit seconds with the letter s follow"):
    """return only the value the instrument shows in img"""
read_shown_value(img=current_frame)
12h32
